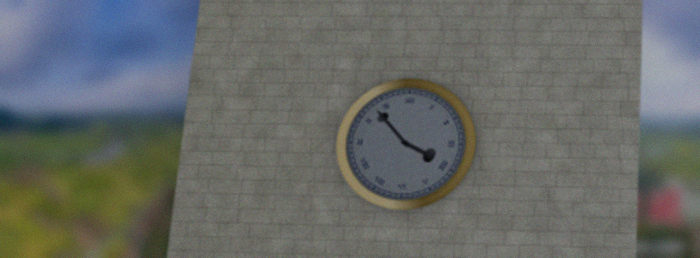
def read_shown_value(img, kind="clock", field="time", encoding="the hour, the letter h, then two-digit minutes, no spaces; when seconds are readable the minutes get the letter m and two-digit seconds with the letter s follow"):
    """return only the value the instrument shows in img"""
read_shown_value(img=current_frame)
3h53
